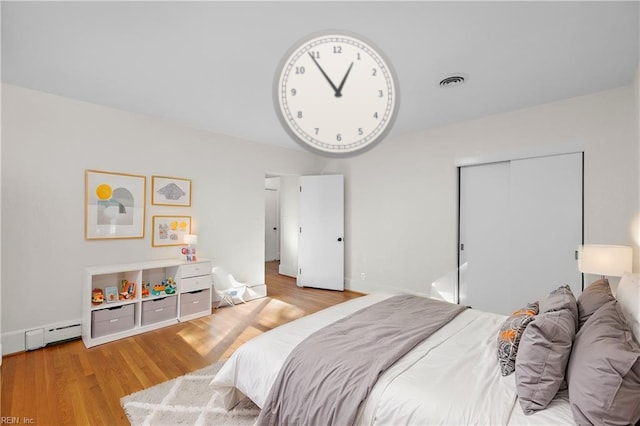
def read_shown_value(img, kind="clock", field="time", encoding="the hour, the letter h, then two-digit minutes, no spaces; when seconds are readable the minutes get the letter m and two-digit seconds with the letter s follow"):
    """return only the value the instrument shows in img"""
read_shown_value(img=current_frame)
12h54
